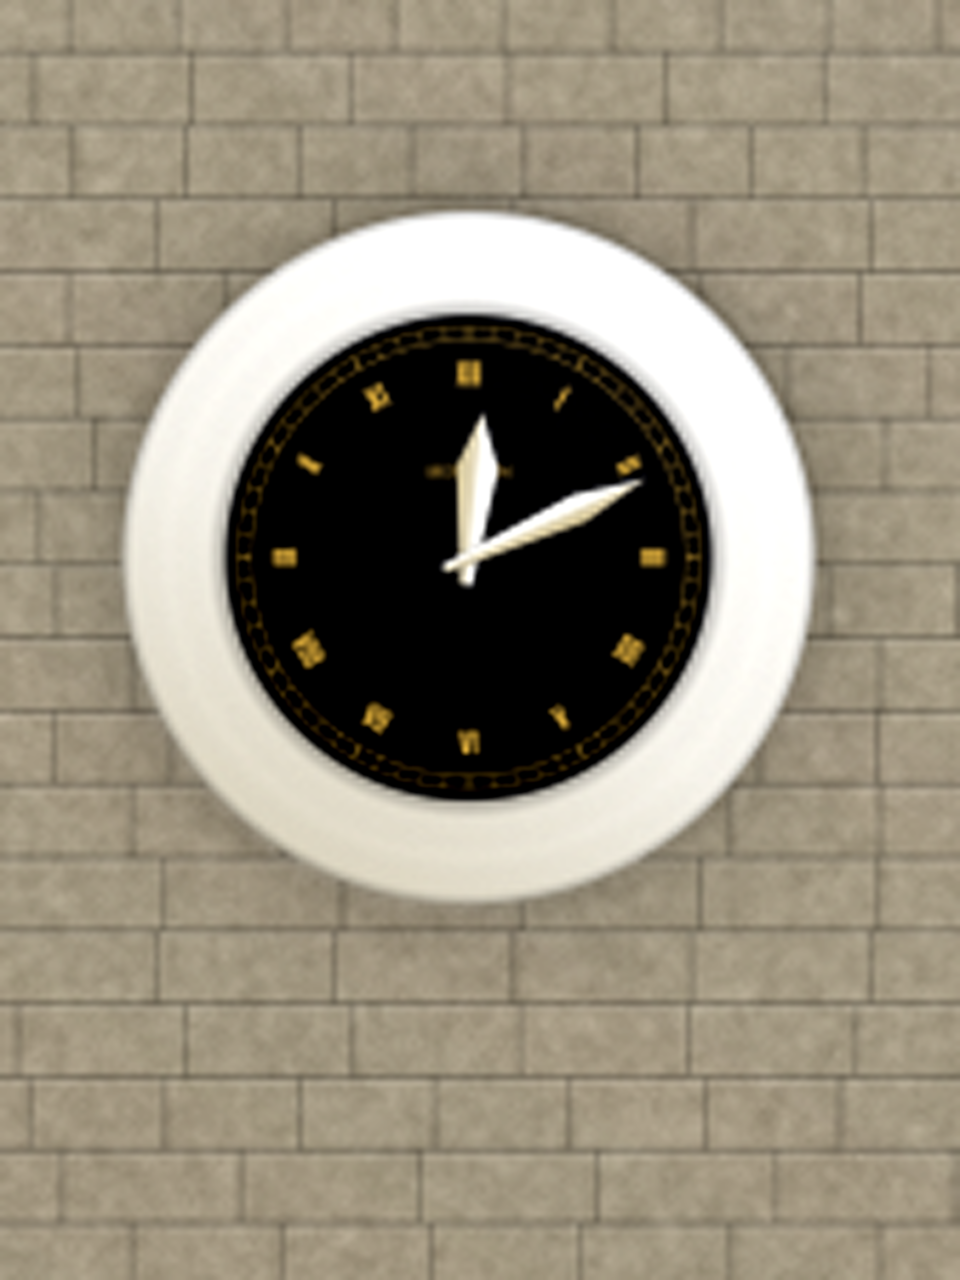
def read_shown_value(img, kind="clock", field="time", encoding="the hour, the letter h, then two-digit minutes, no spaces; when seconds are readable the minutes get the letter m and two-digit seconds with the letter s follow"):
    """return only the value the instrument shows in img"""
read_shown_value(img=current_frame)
12h11
